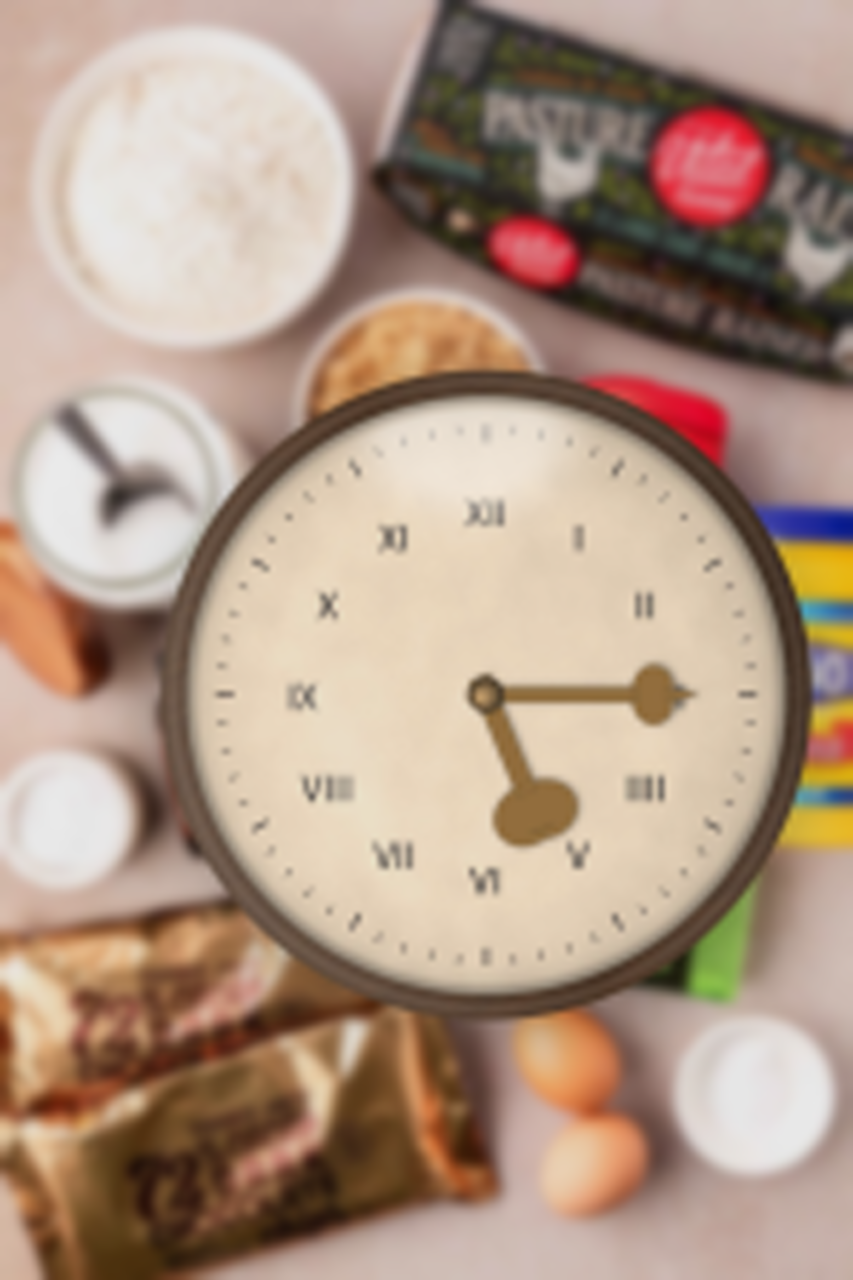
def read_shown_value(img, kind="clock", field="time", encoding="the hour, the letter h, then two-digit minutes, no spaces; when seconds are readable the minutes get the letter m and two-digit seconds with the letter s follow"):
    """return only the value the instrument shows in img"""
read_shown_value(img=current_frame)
5h15
